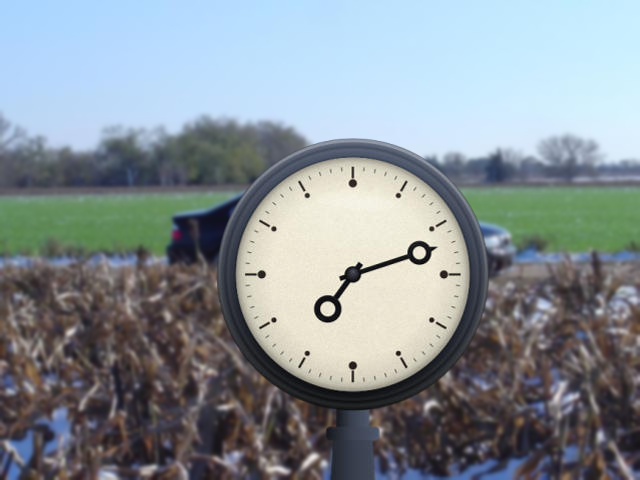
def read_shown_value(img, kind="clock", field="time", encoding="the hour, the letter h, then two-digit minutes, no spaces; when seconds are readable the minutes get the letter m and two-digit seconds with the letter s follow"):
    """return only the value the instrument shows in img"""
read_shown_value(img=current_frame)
7h12
